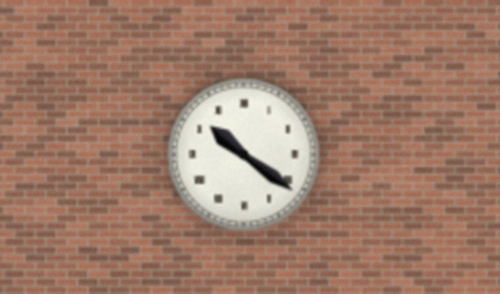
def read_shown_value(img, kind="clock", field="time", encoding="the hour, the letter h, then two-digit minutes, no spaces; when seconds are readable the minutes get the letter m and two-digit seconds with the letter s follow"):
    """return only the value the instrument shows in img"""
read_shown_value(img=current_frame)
10h21
